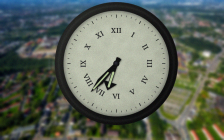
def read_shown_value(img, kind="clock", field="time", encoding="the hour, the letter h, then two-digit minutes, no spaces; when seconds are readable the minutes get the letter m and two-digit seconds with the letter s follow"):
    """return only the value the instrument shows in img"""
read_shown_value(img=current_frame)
6h37
